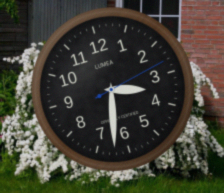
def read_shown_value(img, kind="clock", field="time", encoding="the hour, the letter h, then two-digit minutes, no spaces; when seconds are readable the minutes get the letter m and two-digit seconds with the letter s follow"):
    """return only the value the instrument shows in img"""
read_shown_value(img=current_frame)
3h32m13s
